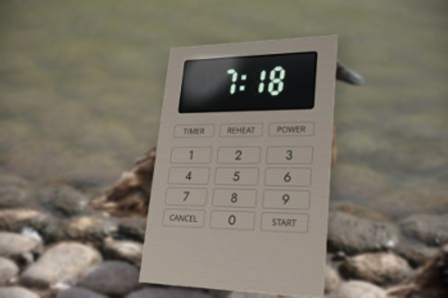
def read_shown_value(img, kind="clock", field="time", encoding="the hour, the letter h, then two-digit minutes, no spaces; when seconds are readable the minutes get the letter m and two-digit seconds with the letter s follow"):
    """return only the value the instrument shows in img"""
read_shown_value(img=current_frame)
7h18
